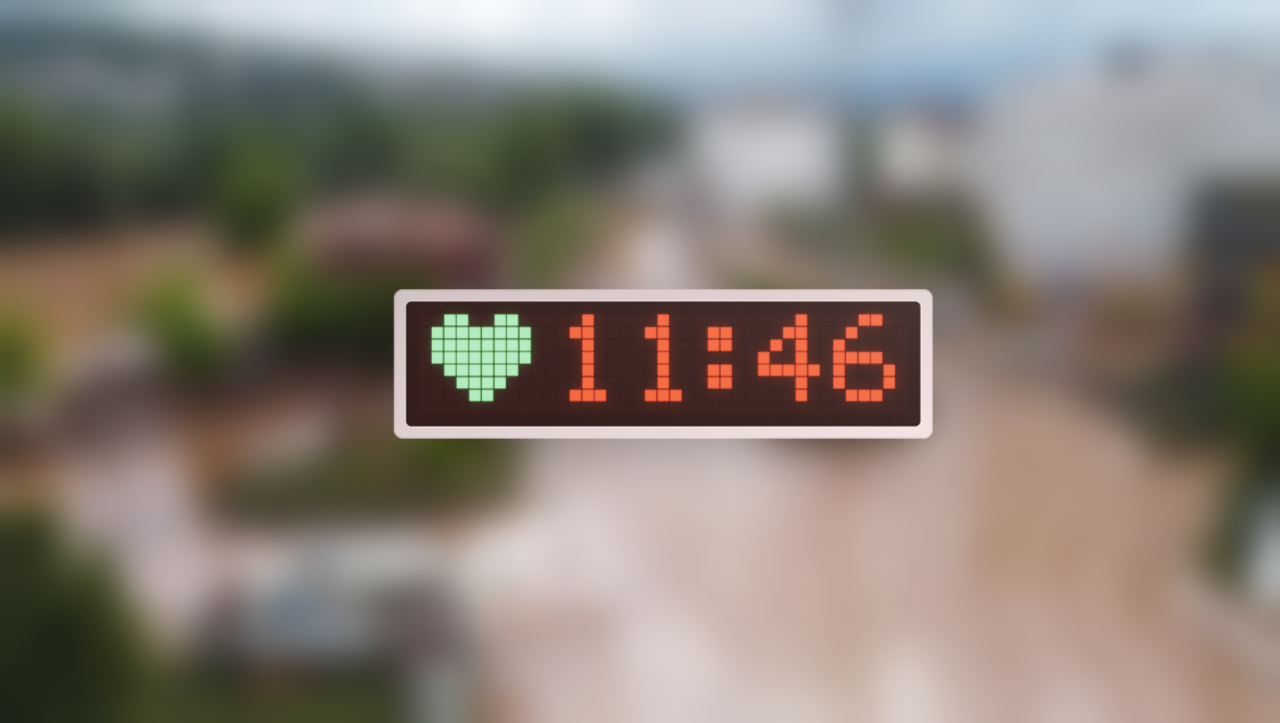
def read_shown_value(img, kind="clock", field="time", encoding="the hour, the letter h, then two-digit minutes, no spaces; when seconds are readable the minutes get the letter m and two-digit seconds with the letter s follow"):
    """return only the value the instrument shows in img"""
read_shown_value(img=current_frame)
11h46
